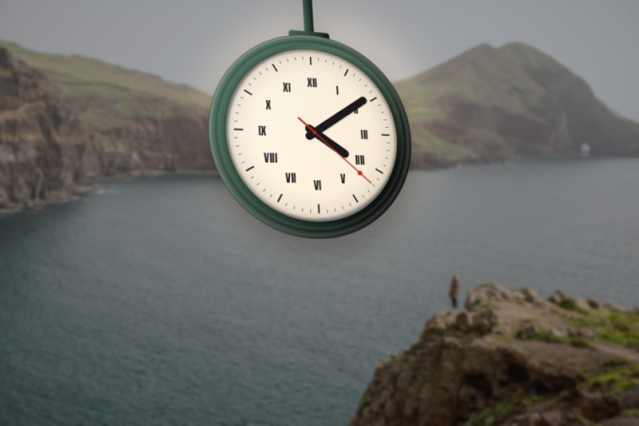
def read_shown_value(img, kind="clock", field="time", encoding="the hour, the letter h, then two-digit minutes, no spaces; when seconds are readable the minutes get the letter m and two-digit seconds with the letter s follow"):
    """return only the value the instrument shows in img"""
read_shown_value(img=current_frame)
4h09m22s
